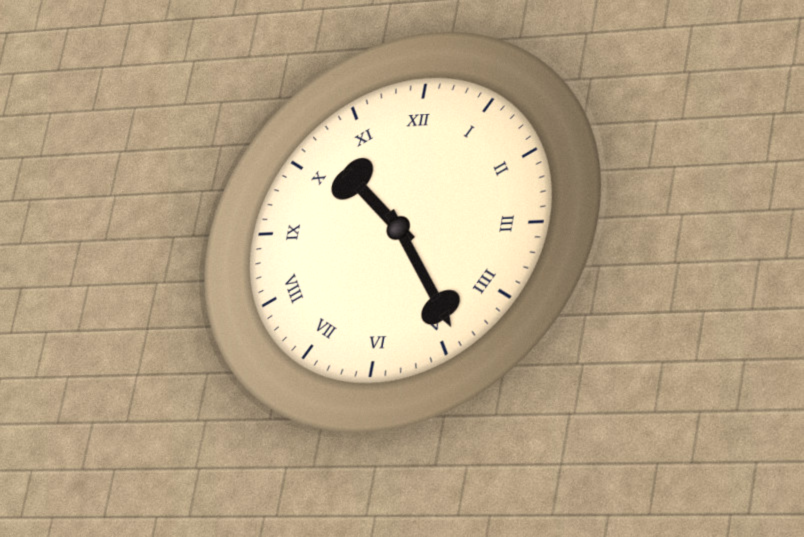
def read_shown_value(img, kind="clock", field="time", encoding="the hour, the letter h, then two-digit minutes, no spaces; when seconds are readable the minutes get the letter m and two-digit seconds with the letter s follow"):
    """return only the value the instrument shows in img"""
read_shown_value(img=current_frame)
10h24
